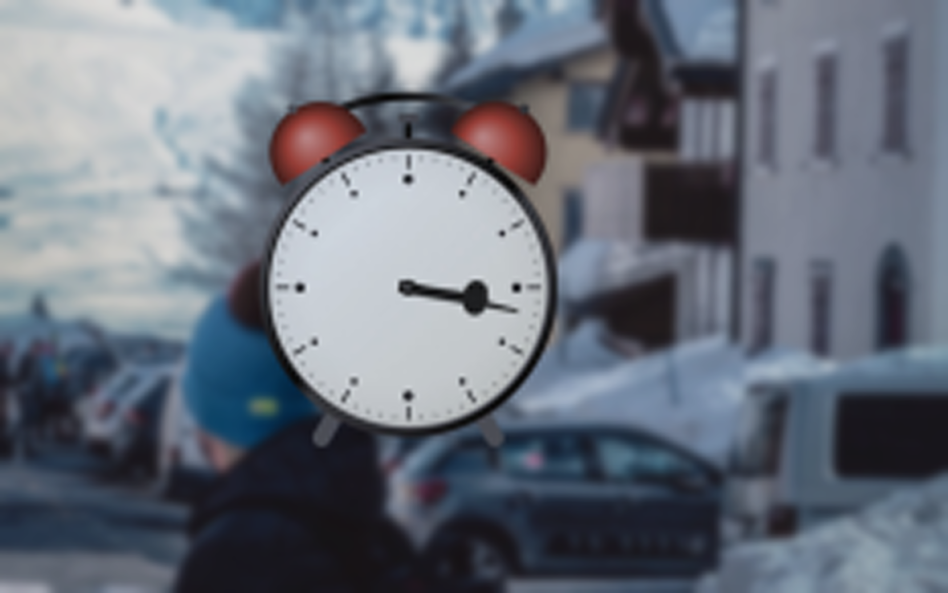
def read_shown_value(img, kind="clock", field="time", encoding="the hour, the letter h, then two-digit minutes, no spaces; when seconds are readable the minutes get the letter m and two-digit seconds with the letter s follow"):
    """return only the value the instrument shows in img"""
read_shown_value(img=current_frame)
3h17
